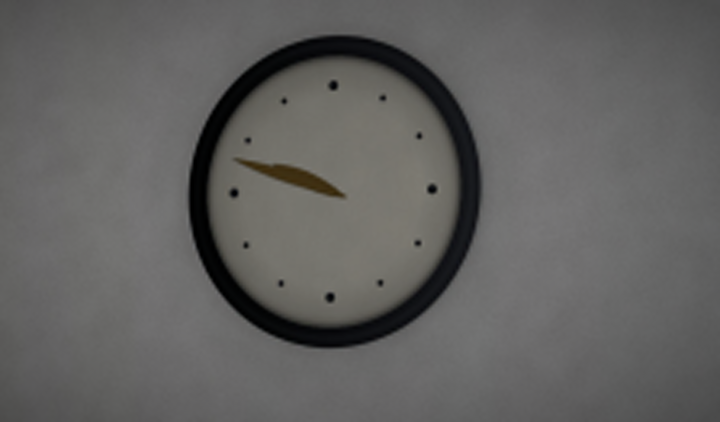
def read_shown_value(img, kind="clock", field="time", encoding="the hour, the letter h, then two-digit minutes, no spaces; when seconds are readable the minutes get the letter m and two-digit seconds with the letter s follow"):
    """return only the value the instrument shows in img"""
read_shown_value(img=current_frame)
9h48
